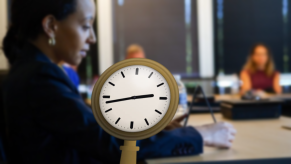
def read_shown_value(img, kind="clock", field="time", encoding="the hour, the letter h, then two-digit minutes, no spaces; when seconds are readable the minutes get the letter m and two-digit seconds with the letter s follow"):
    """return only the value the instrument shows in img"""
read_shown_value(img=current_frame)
2h43
